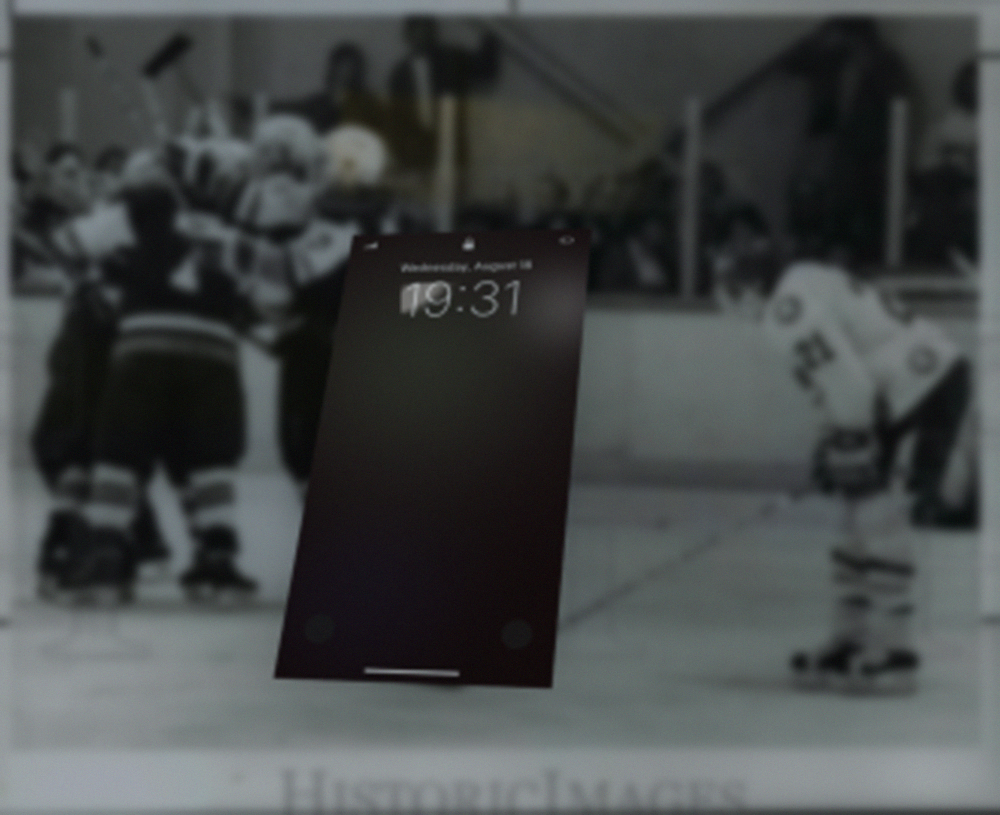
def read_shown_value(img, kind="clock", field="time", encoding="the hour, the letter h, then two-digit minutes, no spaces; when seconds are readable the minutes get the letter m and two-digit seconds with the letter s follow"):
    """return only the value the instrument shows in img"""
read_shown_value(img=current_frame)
19h31
